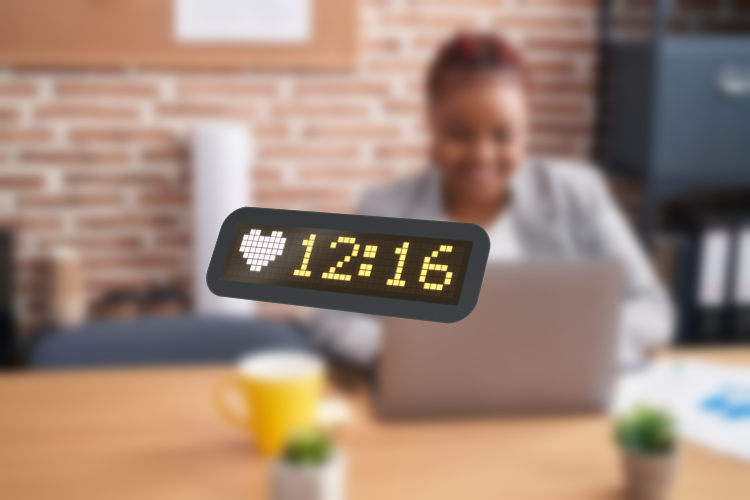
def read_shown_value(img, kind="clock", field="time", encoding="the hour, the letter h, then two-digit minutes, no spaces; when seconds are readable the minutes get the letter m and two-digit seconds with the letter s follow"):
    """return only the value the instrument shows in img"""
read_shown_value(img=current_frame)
12h16
